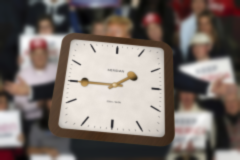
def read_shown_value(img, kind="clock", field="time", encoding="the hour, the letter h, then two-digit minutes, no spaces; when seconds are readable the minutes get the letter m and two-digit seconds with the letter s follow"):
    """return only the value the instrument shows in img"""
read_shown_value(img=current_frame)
1h45
